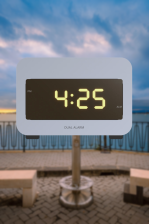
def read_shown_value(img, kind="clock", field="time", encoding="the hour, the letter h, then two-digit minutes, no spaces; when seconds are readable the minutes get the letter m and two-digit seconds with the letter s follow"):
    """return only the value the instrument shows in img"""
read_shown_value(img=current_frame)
4h25
